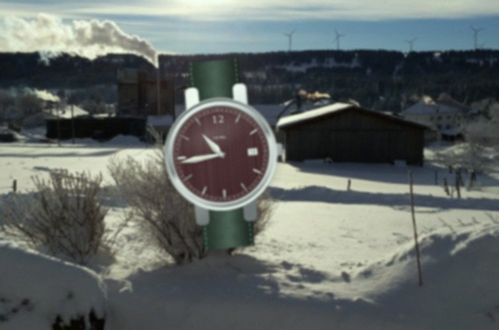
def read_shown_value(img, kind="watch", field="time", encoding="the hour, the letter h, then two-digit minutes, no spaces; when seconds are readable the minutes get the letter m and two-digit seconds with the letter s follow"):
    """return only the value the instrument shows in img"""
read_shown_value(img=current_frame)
10h44
